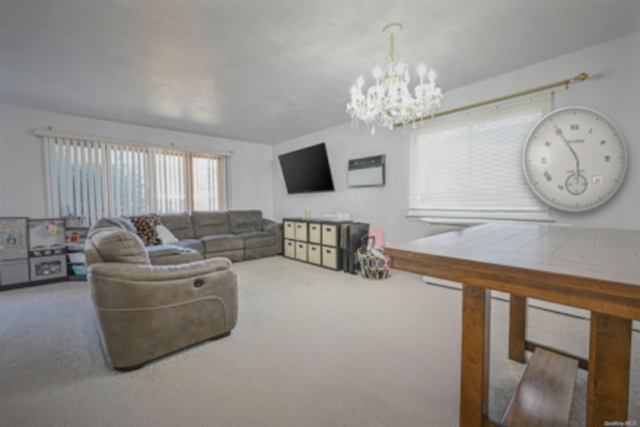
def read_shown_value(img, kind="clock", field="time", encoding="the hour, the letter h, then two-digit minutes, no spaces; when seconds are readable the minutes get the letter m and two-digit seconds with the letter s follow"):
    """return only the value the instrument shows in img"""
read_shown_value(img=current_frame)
5h55
